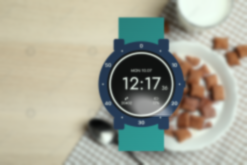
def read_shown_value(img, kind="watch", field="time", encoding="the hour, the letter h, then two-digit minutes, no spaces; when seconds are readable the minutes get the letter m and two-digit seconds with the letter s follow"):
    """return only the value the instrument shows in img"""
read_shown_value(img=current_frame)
12h17
